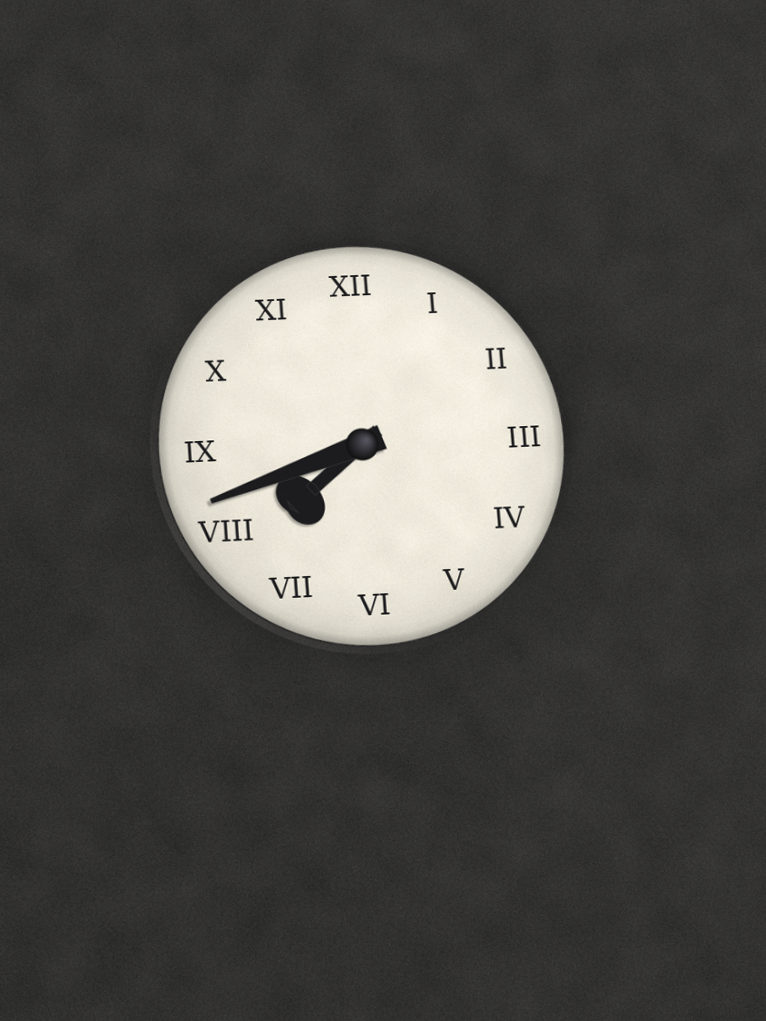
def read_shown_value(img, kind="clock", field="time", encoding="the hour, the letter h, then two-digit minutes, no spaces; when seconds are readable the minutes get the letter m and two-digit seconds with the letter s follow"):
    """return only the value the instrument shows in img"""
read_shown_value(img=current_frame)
7h42
